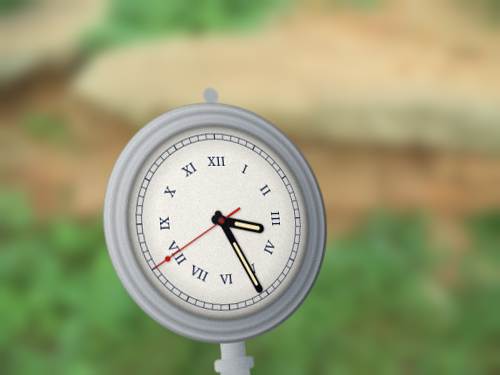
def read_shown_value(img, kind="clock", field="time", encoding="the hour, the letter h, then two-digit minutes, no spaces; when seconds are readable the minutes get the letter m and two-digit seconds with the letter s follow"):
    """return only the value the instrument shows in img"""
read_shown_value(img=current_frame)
3h25m40s
